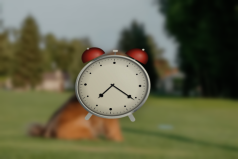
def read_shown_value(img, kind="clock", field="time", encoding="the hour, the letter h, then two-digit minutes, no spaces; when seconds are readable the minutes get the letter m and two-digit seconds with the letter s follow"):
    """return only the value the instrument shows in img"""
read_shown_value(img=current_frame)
7h21
